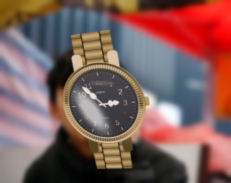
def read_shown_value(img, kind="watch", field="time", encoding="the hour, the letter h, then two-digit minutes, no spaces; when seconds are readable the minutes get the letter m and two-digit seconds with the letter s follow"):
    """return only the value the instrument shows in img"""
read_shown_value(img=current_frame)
2h53
